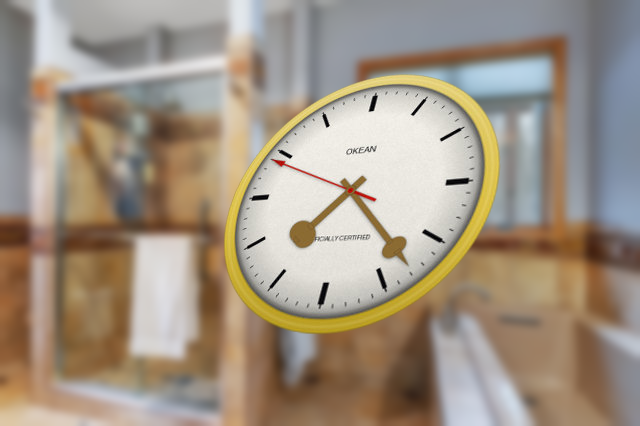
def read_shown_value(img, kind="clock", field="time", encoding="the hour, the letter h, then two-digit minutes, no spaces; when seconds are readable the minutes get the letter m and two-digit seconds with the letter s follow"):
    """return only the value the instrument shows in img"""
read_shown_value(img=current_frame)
7h22m49s
